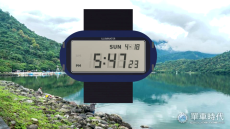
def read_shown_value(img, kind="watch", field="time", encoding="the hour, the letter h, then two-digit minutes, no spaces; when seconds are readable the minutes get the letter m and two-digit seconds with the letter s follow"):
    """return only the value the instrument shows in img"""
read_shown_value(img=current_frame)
5h47m23s
